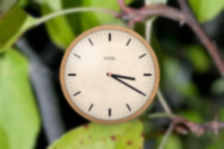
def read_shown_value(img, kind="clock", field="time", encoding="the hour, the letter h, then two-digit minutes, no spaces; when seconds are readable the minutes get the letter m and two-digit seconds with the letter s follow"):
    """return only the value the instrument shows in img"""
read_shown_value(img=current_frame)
3h20
